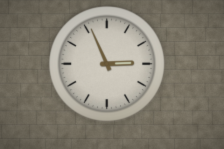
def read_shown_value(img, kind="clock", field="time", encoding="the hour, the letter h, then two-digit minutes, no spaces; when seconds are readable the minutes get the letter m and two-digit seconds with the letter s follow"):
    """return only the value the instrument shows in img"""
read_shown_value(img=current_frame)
2h56
